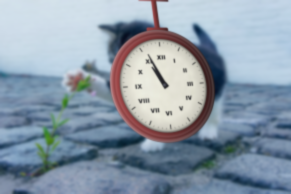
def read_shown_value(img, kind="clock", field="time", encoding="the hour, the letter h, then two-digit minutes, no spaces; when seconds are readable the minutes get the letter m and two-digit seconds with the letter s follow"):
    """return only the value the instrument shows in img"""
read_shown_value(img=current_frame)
10h56
